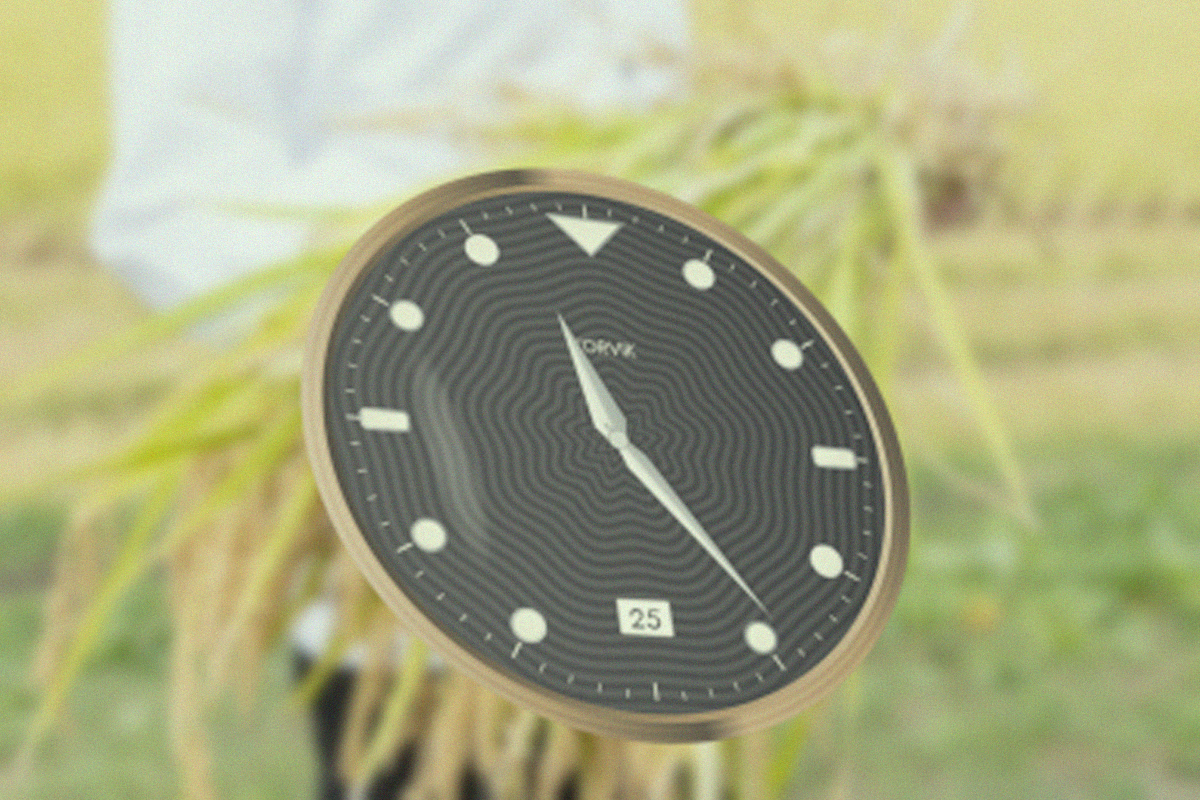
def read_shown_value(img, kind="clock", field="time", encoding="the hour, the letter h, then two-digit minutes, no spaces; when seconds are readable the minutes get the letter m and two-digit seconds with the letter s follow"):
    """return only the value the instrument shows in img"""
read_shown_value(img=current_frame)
11h24
